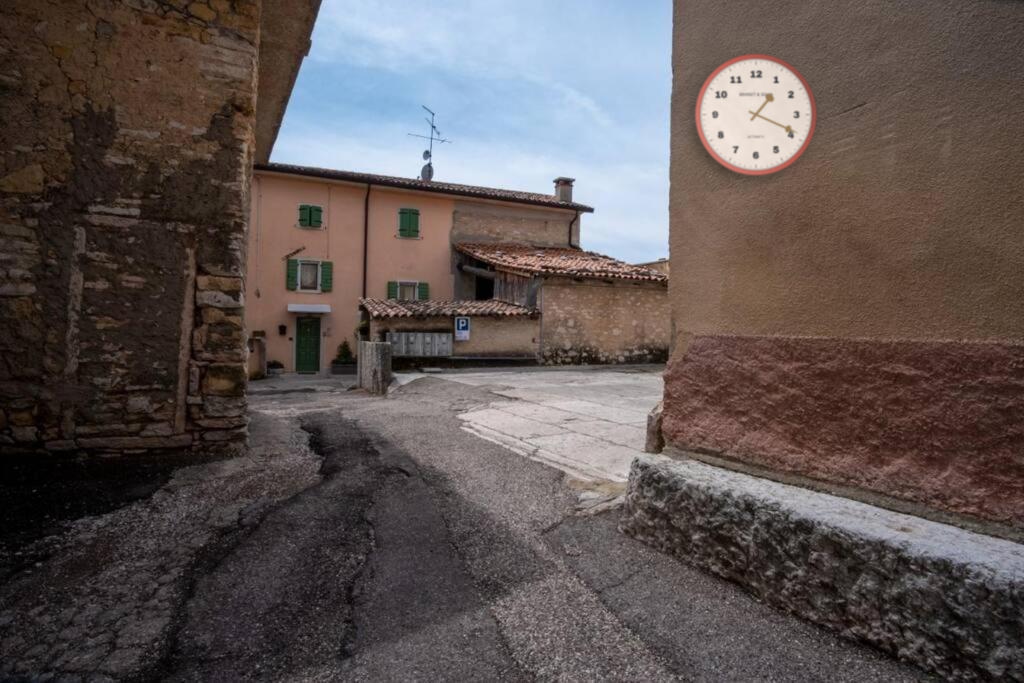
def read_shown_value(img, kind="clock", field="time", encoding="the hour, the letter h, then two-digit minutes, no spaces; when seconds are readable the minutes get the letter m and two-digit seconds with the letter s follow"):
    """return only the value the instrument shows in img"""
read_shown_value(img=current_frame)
1h19
